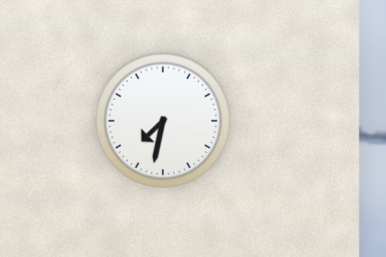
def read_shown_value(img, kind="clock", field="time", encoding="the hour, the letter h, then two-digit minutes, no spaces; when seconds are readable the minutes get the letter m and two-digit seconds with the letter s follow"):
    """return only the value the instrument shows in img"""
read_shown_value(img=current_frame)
7h32
